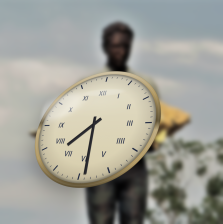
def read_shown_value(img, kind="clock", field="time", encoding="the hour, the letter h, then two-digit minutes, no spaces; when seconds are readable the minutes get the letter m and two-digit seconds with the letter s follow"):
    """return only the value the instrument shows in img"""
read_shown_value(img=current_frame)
7h29
